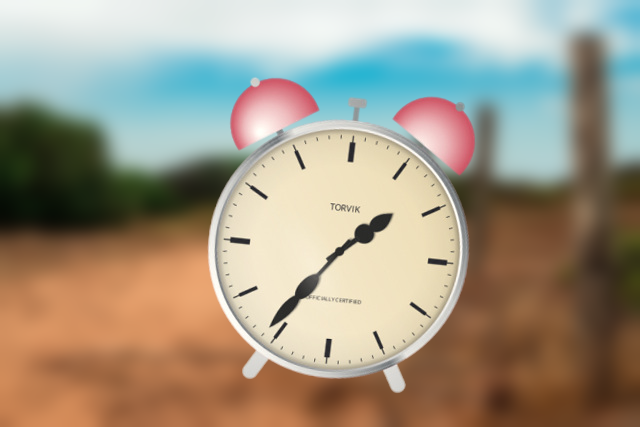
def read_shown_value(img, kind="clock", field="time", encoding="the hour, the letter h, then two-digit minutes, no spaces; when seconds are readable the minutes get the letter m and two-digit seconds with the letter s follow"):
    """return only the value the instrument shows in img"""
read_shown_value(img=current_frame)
1h36
